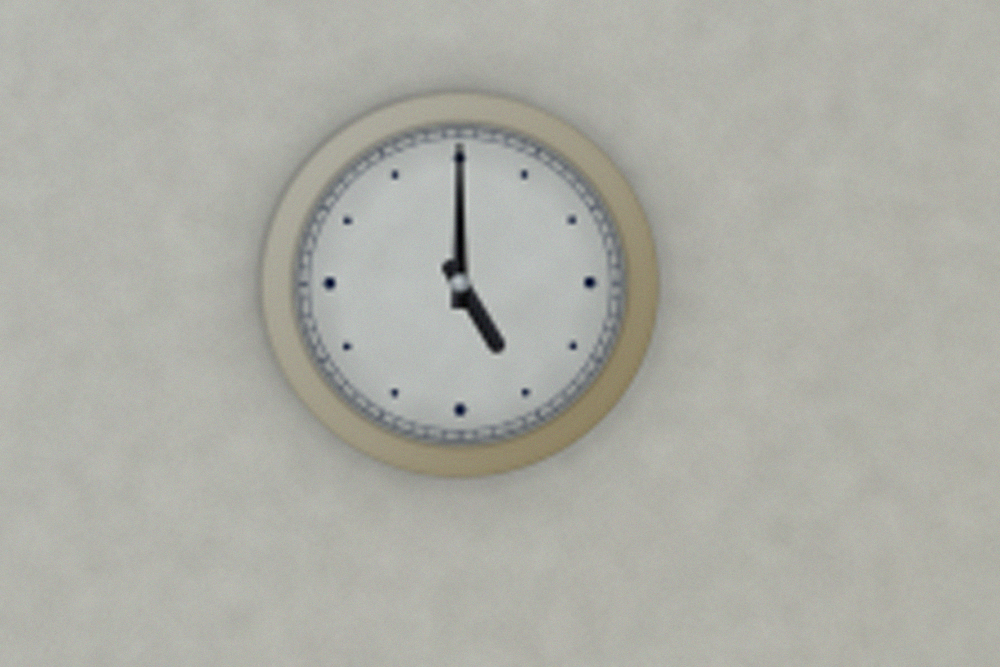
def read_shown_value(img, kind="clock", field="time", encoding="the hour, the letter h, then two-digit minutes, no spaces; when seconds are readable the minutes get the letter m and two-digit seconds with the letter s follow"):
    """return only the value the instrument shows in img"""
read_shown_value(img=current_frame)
5h00
